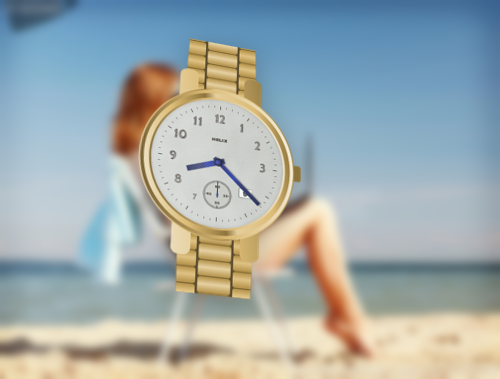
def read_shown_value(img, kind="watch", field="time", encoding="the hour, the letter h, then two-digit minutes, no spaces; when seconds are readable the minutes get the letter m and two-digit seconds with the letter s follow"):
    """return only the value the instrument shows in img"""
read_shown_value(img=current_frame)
8h22
